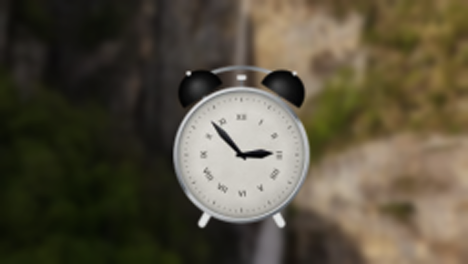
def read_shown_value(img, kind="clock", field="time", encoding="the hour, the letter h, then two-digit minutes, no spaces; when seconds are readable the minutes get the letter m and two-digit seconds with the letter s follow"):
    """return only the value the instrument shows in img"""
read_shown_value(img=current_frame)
2h53
